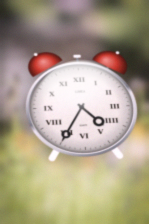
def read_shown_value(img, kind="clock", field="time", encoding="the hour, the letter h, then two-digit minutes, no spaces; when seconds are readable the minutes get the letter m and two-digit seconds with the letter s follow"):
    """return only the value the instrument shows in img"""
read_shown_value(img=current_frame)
4h35
